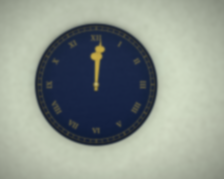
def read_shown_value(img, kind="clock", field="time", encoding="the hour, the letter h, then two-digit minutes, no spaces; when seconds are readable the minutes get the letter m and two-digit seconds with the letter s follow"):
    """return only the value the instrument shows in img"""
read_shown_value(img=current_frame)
12h01
